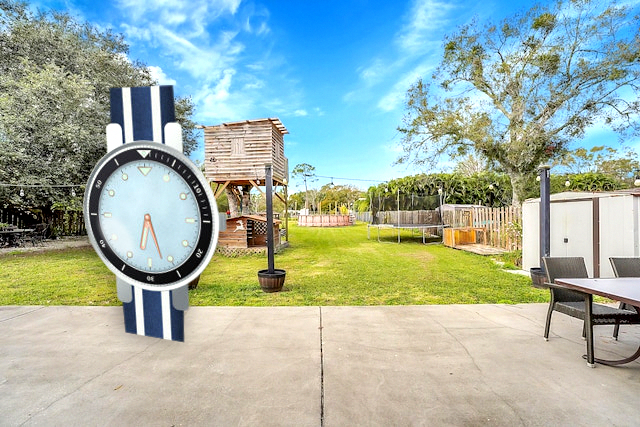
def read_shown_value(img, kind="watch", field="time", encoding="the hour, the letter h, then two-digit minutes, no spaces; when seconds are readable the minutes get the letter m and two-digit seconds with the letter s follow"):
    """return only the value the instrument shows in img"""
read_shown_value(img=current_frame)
6h27
